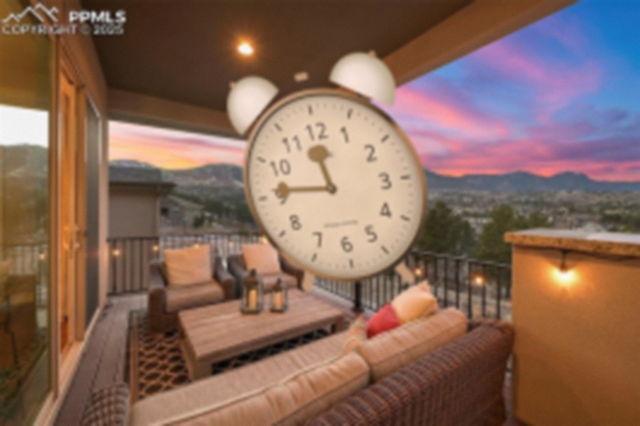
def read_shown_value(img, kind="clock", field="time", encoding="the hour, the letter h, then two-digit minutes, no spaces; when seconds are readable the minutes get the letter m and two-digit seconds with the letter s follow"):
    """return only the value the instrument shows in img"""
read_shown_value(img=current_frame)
11h46
